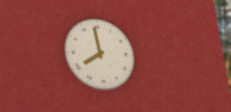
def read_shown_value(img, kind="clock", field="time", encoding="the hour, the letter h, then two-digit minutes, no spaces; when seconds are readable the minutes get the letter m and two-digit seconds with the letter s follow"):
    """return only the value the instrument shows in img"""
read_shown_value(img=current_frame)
7h59
